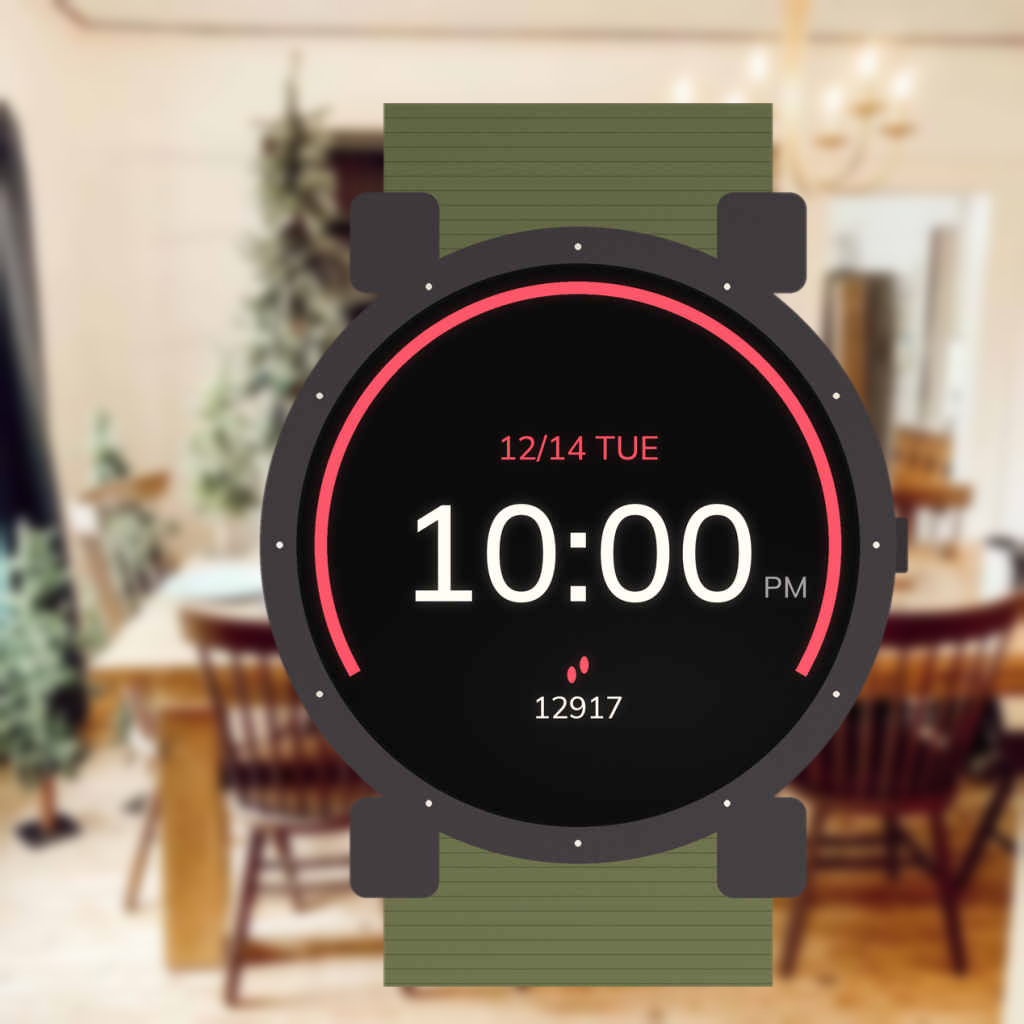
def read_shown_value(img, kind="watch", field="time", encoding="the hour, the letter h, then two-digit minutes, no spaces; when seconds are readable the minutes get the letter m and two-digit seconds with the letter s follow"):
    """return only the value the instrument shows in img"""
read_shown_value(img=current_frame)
10h00
